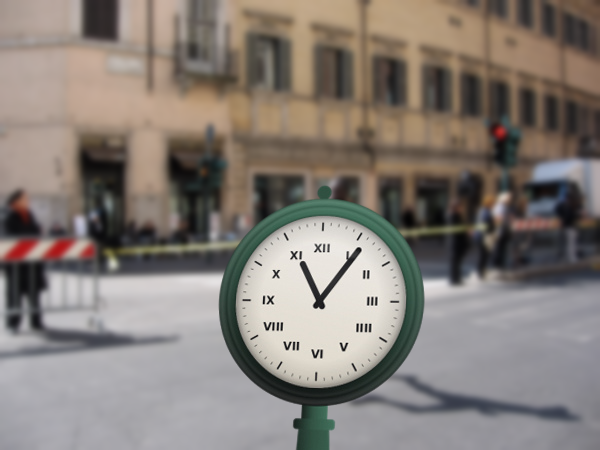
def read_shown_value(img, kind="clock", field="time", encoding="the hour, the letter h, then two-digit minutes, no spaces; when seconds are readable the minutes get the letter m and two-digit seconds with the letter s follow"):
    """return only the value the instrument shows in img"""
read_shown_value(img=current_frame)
11h06
